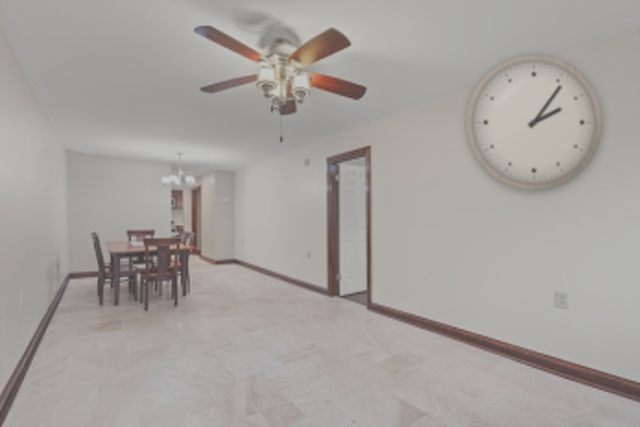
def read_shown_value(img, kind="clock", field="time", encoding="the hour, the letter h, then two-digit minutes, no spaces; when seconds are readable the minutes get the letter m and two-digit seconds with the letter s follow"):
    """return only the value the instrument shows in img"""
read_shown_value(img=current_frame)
2h06
